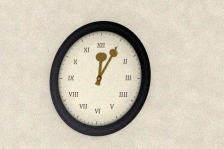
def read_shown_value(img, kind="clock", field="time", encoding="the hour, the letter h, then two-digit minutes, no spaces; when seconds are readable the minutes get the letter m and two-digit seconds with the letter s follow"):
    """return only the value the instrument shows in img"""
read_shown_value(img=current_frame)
12h05
